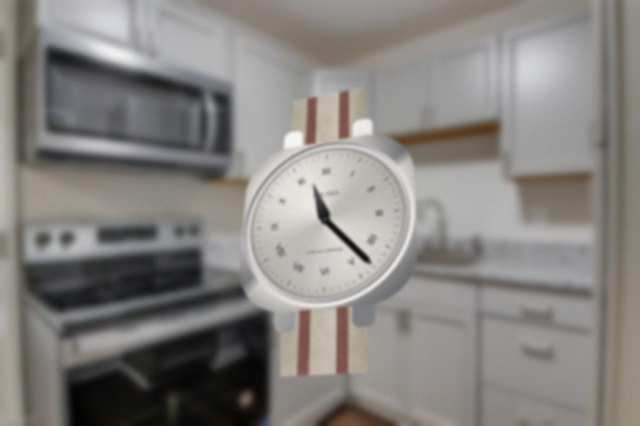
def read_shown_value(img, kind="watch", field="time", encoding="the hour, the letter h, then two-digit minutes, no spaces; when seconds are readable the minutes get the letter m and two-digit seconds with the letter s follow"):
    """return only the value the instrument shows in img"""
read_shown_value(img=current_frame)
11h23
